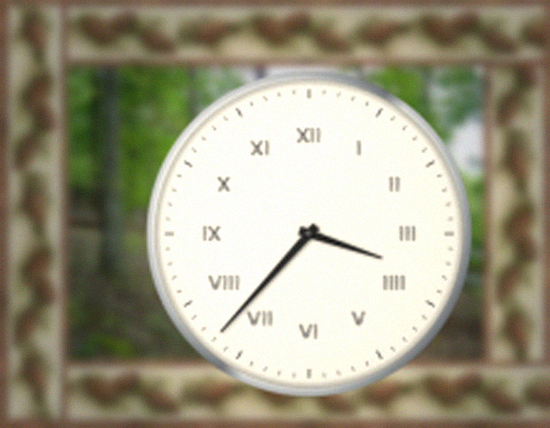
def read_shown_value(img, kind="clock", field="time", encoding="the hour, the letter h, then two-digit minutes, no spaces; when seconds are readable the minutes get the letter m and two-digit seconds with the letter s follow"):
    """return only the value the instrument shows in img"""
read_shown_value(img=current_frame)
3h37
